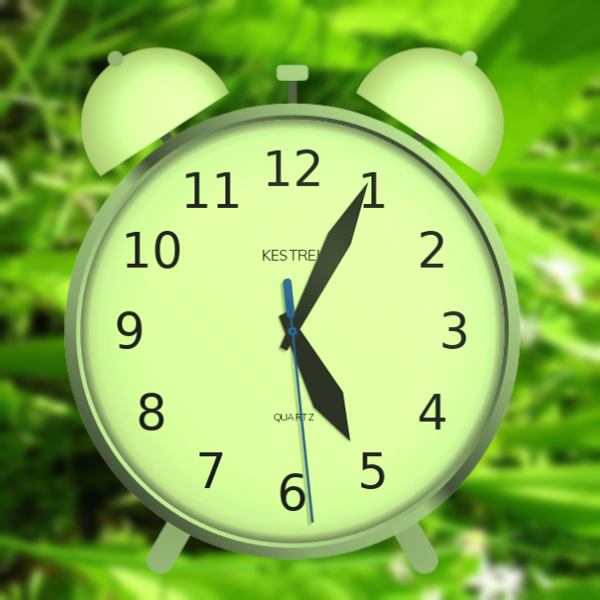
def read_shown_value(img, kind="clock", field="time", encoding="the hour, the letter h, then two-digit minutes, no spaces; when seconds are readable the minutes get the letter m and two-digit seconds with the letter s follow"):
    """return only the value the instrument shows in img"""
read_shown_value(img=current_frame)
5h04m29s
